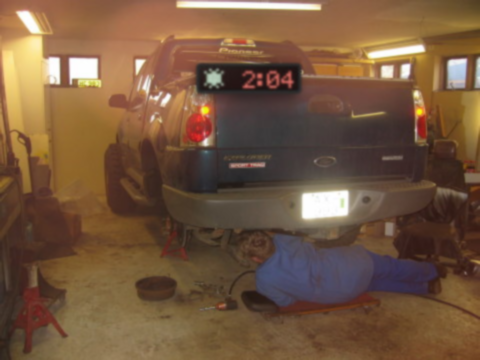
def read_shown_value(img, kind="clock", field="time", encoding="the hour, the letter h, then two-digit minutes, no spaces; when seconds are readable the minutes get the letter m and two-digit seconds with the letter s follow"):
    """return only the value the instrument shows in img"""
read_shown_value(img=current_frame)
2h04
